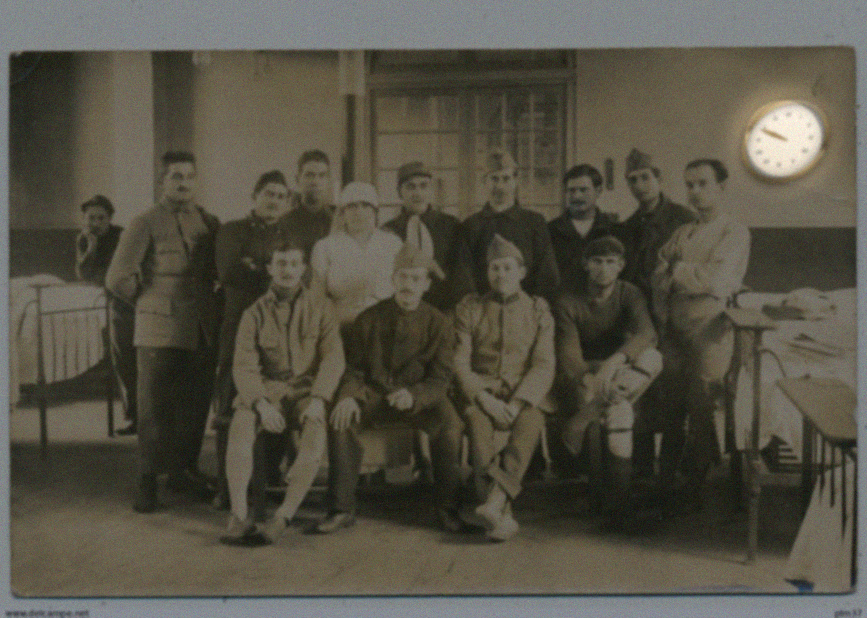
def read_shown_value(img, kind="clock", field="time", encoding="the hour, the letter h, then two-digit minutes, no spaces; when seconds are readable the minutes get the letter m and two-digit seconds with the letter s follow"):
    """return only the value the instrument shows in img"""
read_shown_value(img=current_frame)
9h49
